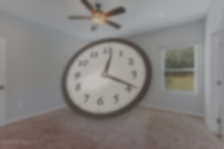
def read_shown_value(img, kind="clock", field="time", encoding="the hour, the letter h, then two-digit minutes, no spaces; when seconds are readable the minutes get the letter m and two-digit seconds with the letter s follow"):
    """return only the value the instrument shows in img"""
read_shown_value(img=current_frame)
12h19
